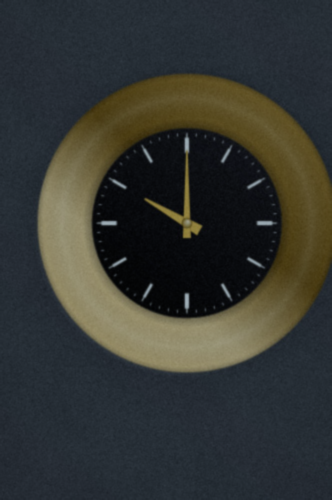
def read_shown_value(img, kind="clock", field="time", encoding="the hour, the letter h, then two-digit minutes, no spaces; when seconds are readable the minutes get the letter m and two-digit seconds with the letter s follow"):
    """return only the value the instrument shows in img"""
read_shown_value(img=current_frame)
10h00
